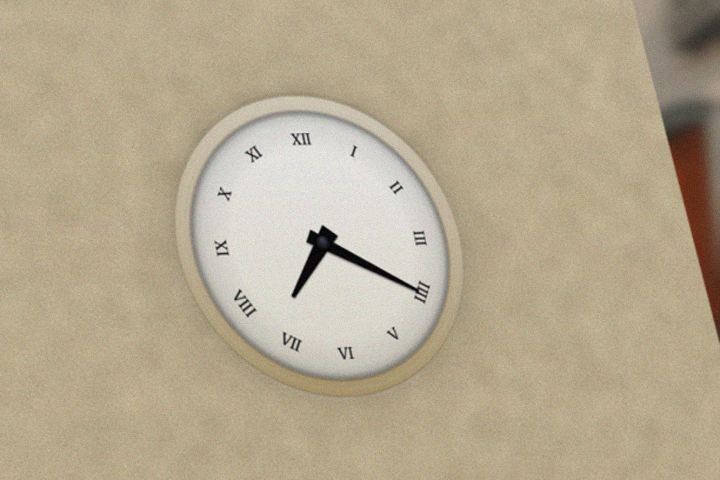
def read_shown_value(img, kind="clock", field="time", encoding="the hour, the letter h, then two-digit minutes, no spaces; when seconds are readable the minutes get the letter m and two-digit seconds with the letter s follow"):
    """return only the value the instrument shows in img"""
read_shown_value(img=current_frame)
7h20
